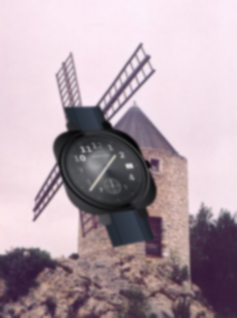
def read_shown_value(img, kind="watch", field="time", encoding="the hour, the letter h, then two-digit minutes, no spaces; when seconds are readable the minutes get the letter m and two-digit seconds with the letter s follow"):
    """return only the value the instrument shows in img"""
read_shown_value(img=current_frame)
1h38
